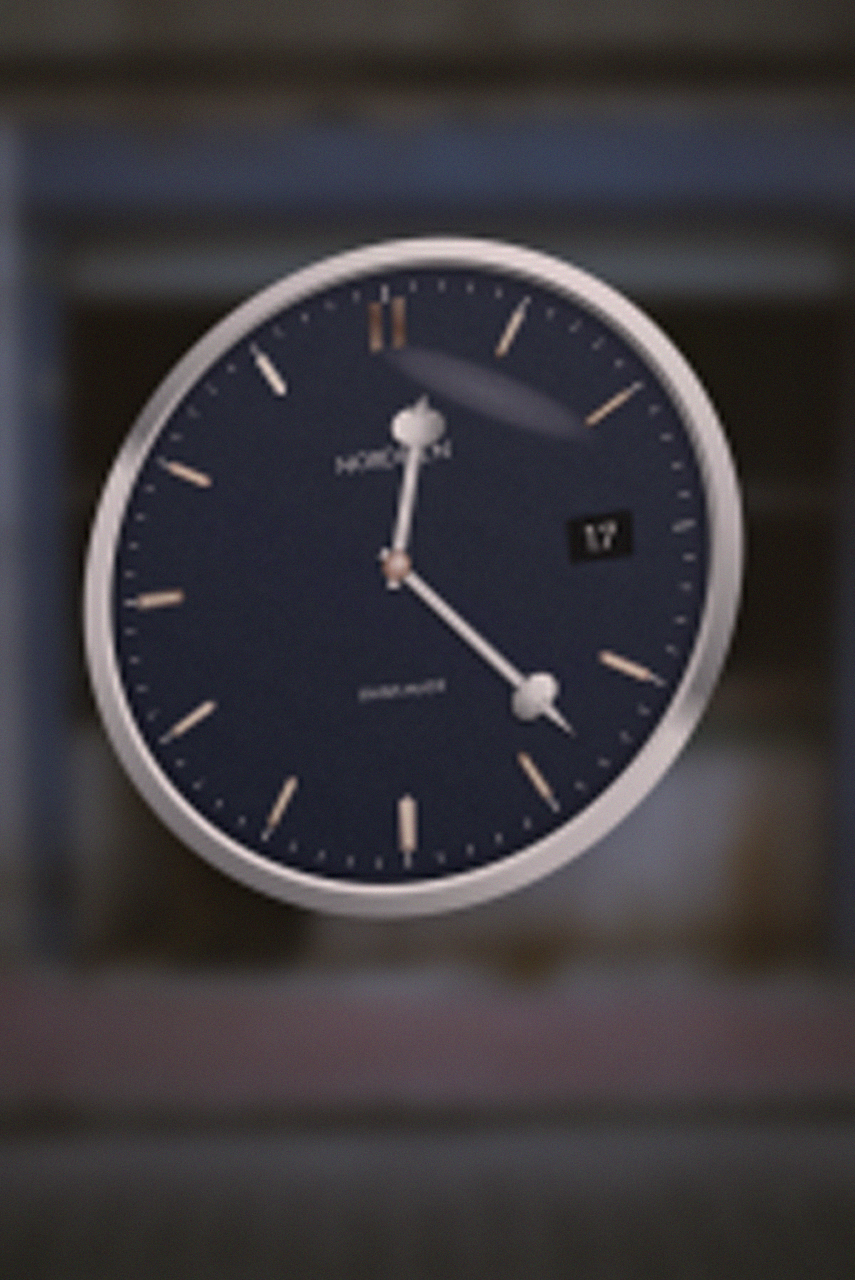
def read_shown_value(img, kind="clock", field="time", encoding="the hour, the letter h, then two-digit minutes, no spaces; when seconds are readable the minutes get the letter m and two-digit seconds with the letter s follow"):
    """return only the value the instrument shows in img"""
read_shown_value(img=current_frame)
12h23
